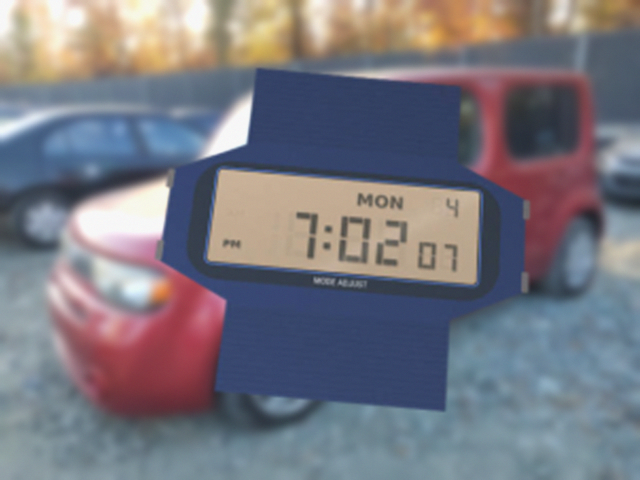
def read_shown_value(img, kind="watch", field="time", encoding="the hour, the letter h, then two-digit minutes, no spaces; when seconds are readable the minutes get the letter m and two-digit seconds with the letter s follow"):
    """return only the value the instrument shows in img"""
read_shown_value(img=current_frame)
7h02m07s
